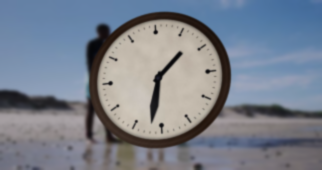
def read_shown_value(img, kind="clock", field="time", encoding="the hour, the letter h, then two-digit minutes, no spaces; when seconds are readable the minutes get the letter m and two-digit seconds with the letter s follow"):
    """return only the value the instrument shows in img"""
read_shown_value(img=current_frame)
1h32
